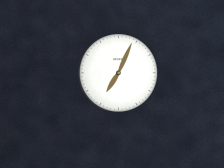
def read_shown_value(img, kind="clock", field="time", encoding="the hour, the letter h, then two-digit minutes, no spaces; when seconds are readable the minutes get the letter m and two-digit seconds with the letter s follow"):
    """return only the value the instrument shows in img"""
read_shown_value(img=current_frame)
7h04
